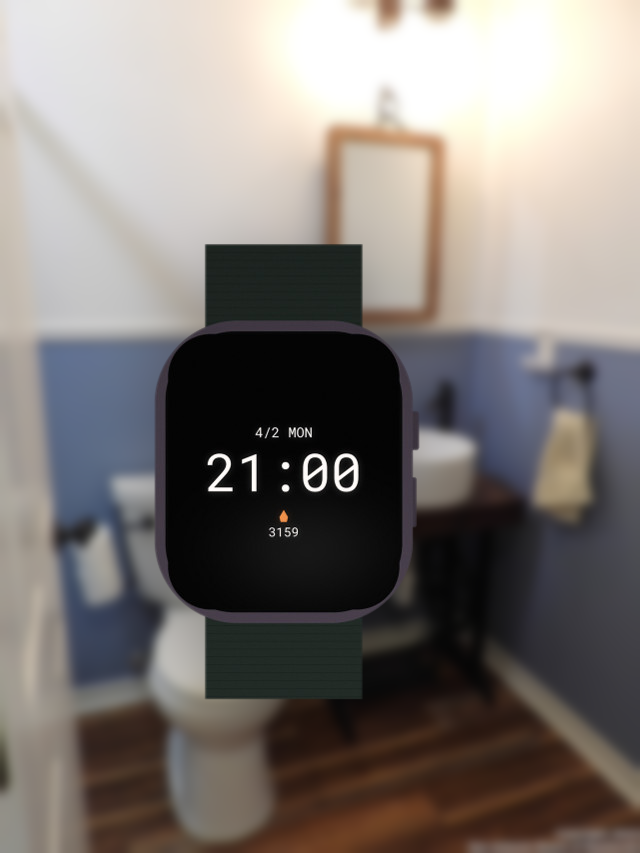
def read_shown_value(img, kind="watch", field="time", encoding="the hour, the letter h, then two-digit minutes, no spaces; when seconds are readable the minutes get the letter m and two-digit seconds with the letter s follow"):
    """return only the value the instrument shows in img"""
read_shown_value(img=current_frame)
21h00
